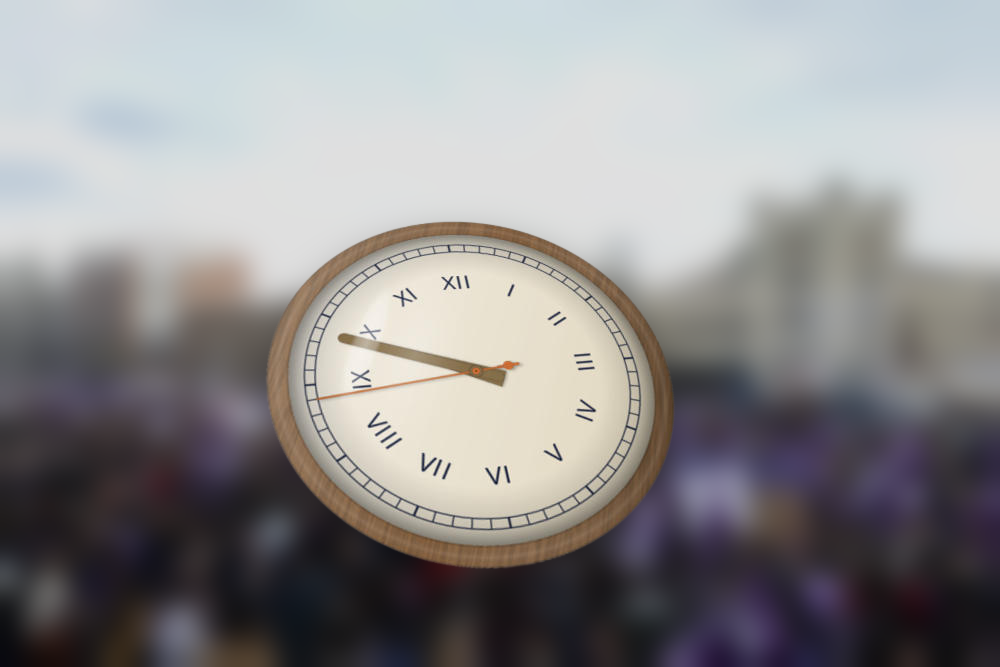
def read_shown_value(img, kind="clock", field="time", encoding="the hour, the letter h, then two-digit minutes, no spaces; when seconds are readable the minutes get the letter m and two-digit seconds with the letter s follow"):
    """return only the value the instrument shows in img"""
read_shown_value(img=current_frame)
9h48m44s
